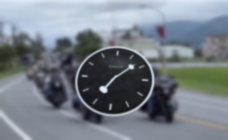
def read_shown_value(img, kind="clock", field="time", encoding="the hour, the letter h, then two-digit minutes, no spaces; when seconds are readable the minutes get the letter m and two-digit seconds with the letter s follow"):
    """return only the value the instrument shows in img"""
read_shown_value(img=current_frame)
7h08
